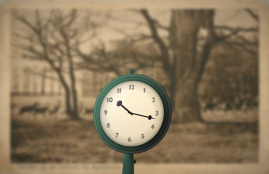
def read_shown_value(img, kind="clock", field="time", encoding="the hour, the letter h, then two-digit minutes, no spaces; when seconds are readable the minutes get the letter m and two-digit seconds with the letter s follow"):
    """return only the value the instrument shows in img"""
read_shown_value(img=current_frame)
10h17
